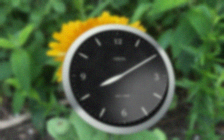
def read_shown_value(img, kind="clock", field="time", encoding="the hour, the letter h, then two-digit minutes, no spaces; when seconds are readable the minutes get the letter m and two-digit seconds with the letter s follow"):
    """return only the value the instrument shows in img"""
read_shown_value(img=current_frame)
8h10
